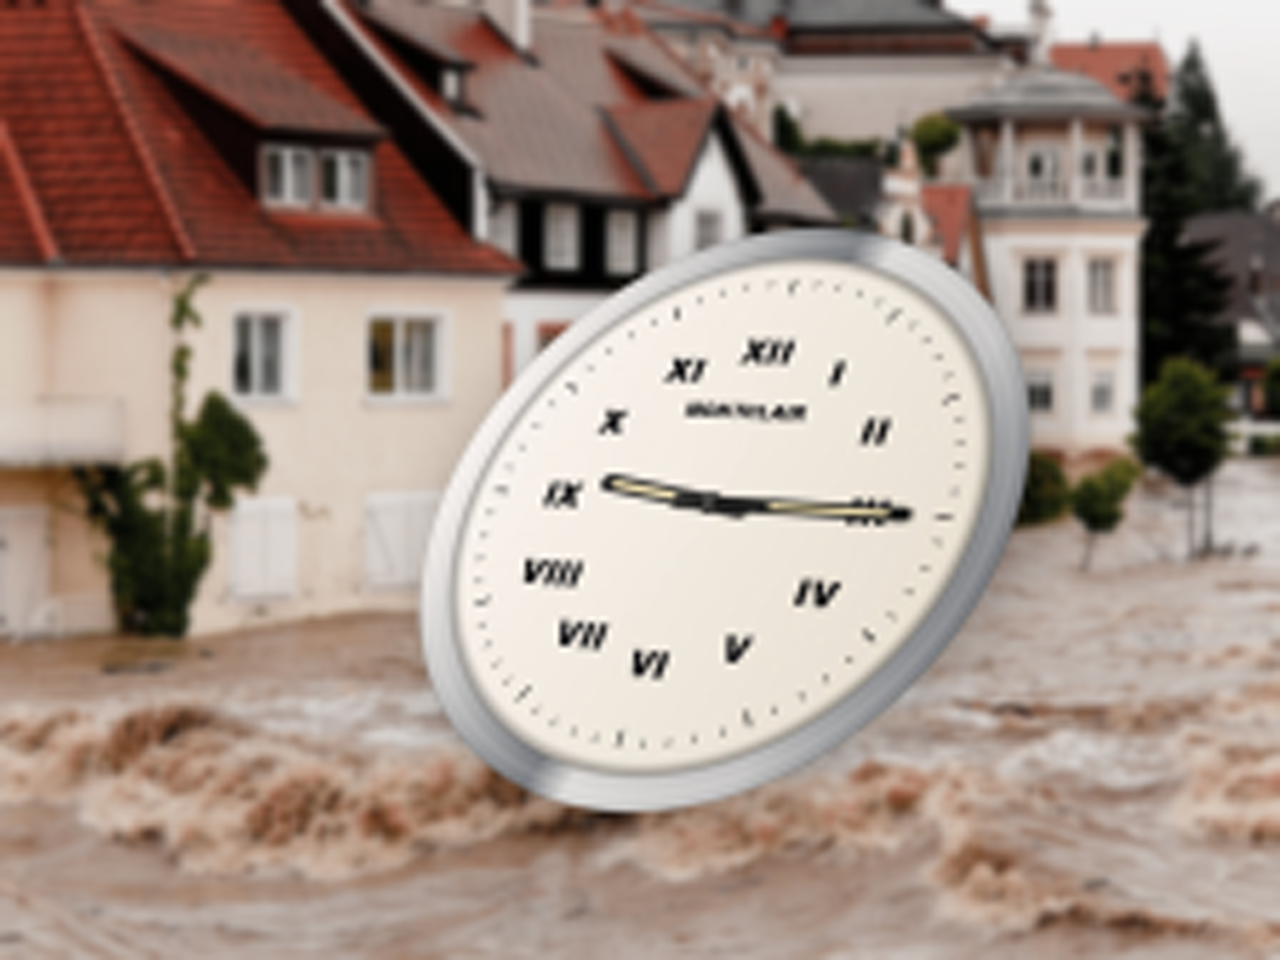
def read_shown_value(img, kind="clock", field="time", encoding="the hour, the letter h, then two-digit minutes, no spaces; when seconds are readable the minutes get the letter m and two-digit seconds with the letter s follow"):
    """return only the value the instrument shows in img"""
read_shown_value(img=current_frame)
9h15
